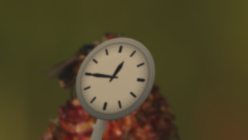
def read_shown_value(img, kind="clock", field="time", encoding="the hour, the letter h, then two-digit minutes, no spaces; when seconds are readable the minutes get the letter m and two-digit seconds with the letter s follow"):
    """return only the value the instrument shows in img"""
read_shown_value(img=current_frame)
12h45
